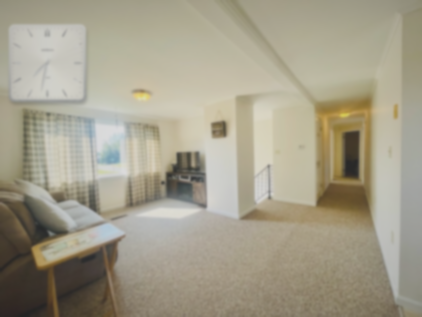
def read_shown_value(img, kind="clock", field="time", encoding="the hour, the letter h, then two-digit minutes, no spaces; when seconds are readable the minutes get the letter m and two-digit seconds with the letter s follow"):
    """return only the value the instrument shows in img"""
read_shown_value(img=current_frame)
7h32
